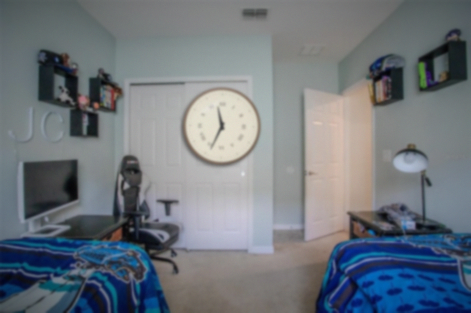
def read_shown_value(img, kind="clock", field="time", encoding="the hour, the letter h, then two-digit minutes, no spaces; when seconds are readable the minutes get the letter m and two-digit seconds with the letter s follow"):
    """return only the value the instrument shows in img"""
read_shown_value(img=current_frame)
11h34
